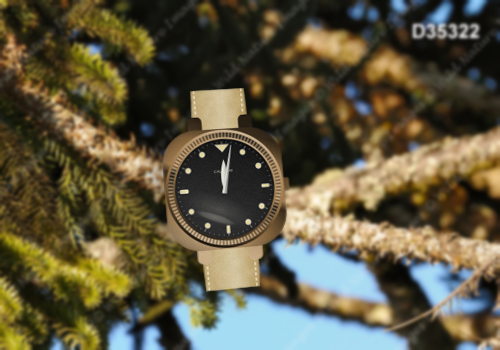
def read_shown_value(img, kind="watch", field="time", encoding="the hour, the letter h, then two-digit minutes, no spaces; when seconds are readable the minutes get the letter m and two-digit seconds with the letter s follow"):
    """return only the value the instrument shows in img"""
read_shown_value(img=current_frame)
12h02
